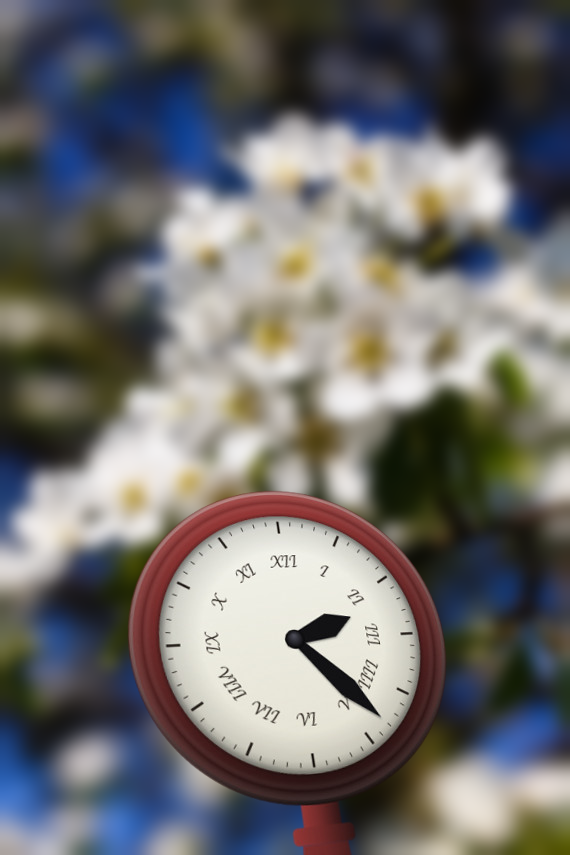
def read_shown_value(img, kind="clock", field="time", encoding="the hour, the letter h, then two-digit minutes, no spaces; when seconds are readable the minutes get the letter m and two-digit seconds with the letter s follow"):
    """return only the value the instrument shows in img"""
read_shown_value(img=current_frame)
2h23
